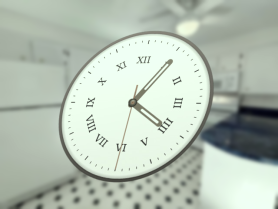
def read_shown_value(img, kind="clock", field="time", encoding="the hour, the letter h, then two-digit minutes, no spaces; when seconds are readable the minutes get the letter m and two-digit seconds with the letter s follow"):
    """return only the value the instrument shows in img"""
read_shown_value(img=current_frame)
4h05m30s
